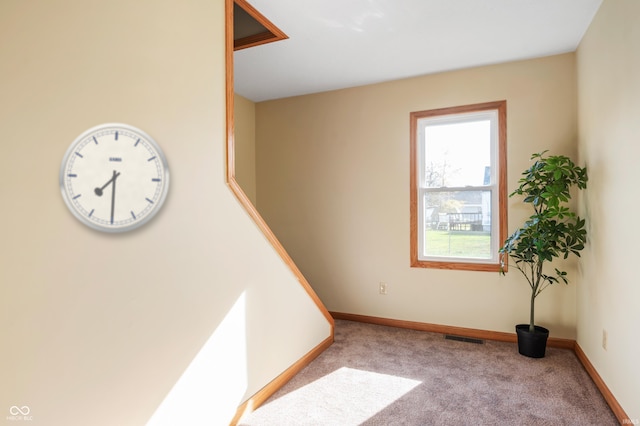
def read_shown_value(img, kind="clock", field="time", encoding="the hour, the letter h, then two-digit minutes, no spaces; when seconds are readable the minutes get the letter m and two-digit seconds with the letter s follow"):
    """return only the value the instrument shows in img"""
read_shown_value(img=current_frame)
7h30
